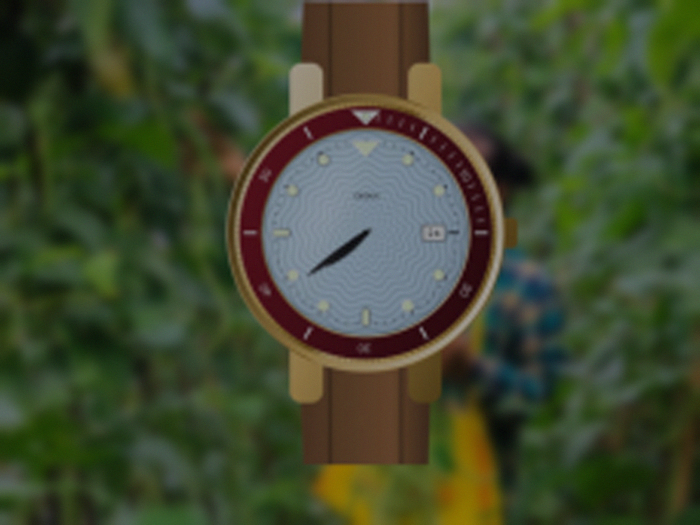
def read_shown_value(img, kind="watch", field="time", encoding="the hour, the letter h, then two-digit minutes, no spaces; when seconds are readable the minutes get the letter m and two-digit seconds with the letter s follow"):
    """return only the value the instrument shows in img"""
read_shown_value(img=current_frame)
7h39
